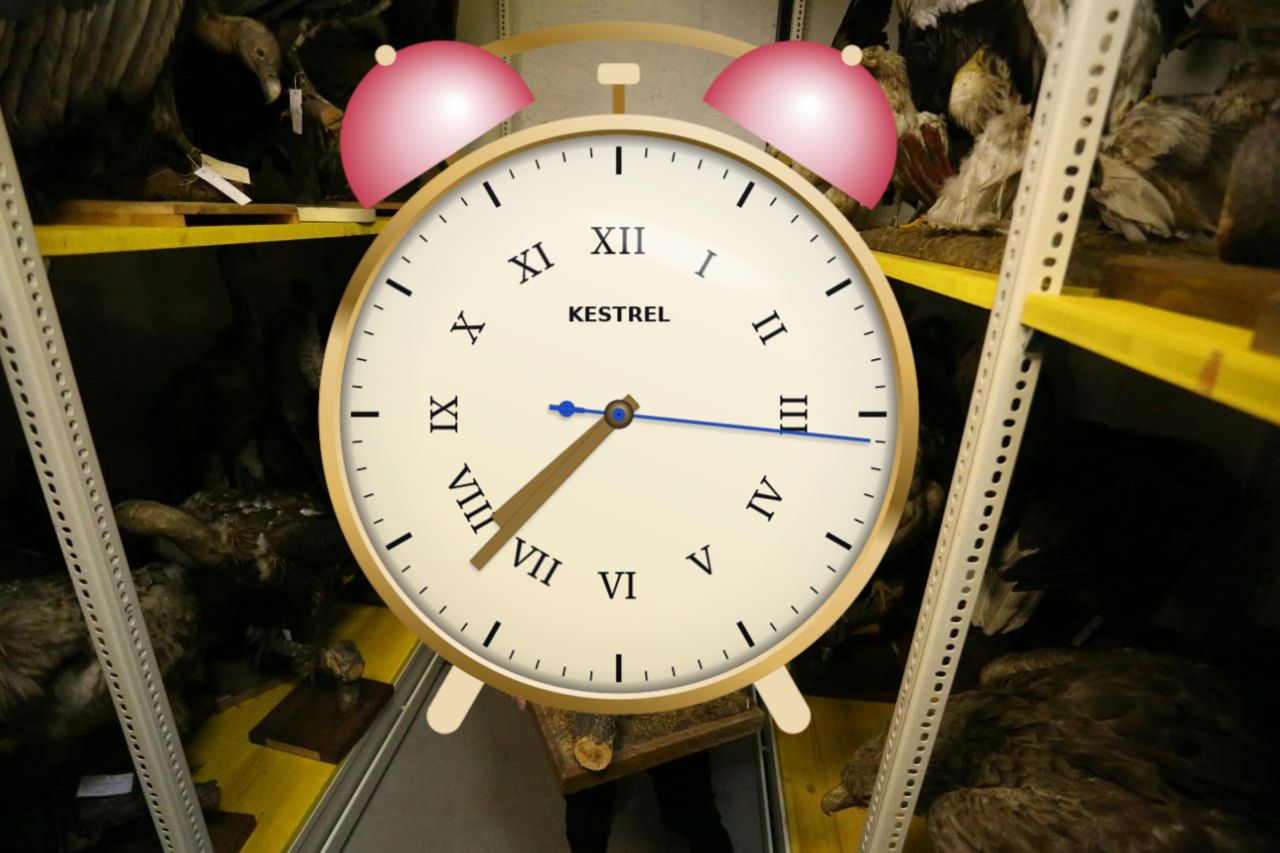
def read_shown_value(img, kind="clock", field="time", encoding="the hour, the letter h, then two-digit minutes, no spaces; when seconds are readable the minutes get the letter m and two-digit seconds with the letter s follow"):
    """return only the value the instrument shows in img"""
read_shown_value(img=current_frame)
7h37m16s
